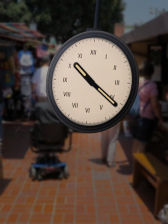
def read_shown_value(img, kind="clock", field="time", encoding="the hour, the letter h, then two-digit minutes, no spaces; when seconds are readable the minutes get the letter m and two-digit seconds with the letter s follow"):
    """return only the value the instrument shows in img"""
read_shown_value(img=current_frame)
10h21
